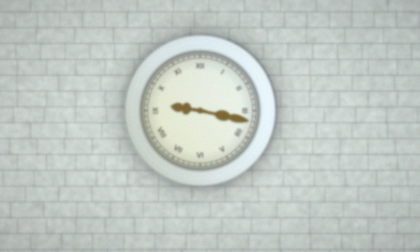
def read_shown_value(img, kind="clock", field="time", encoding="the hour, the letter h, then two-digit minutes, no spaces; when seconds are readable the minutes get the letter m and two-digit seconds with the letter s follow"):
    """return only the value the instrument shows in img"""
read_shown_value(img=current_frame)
9h17
